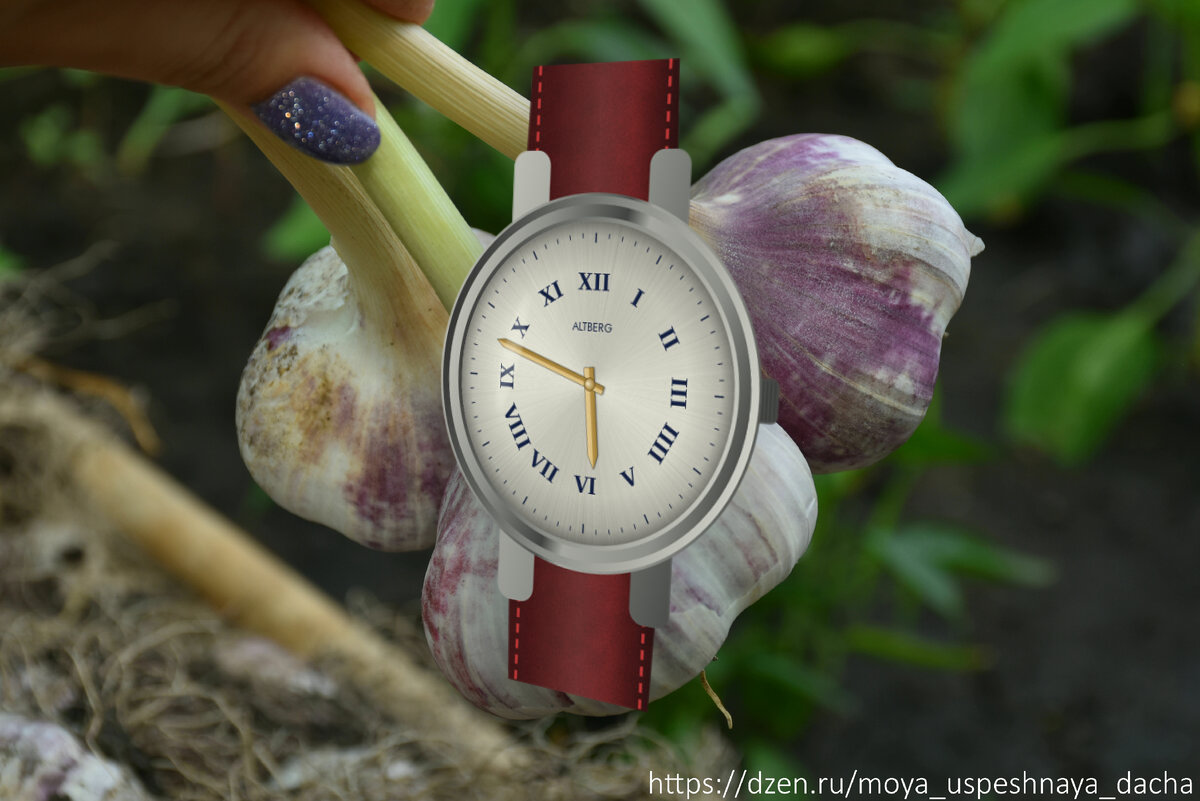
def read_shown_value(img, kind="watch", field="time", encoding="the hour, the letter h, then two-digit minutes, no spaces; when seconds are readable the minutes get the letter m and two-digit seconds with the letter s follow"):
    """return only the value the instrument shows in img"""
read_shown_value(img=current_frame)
5h48
